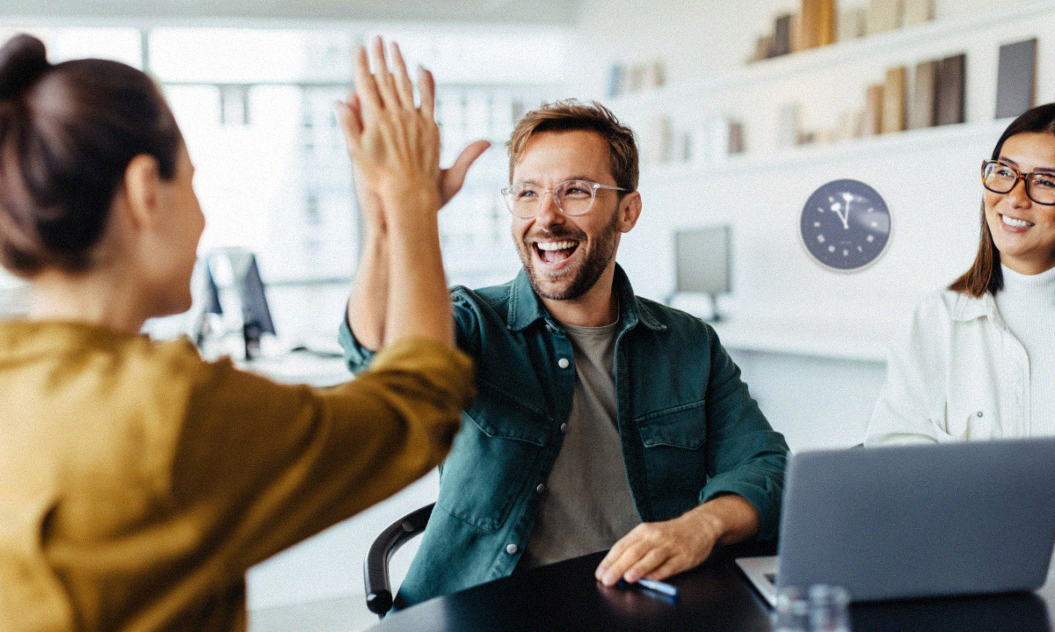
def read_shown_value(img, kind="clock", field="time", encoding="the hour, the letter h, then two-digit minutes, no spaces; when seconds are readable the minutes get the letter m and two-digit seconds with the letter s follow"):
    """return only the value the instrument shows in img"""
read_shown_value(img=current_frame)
11h01
